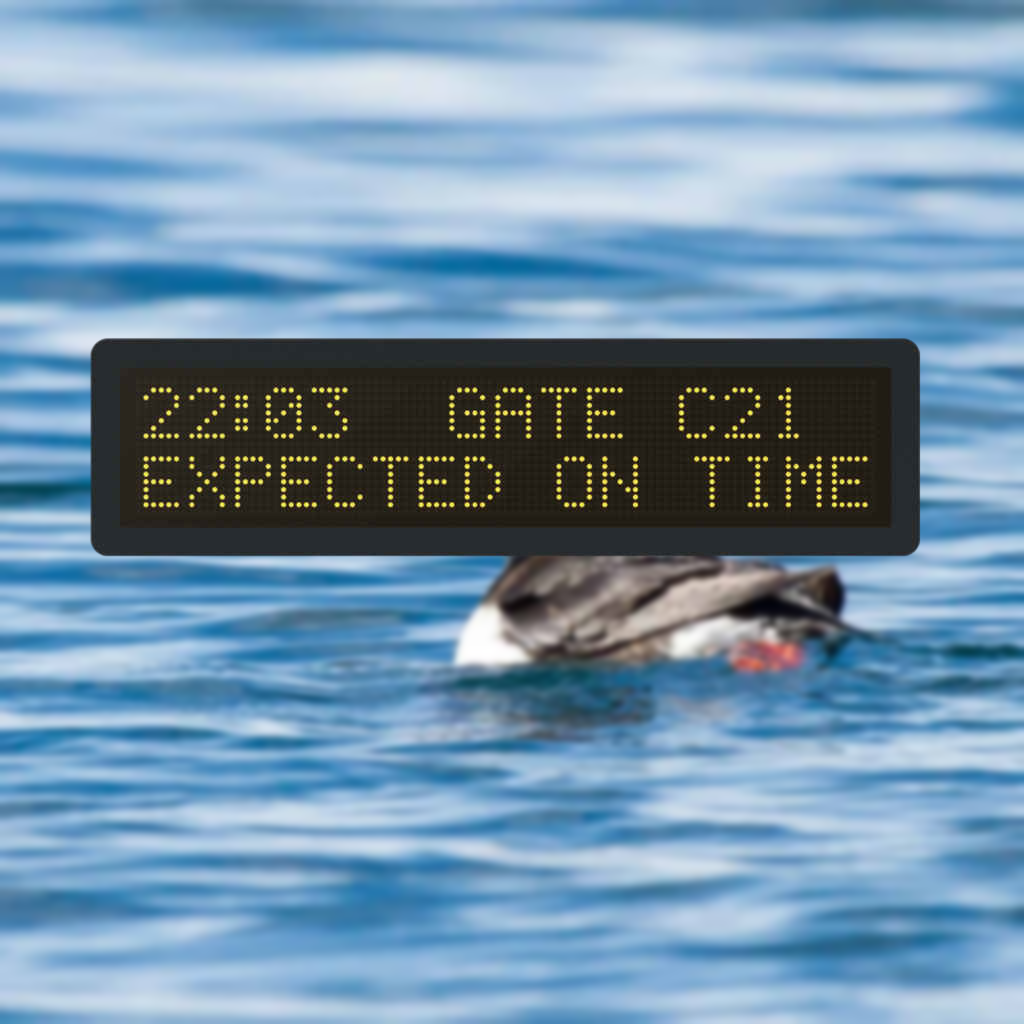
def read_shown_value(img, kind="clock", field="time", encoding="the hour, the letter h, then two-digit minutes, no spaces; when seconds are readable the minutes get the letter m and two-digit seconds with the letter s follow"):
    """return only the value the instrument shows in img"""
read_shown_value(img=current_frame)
22h03
